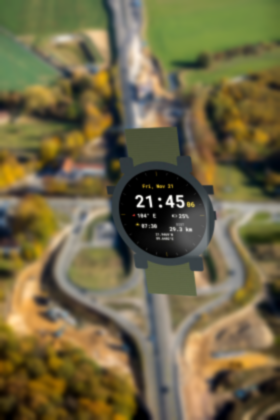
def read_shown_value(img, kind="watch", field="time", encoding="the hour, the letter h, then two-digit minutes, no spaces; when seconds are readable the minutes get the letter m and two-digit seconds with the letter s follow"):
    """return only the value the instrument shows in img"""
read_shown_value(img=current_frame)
21h45
